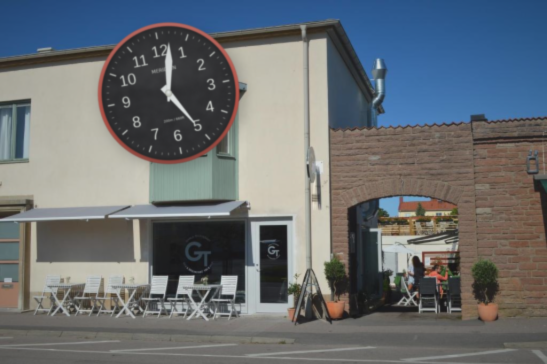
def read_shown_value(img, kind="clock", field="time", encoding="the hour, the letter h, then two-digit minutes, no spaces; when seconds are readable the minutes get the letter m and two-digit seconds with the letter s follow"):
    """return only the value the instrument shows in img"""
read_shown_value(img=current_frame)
5h02
